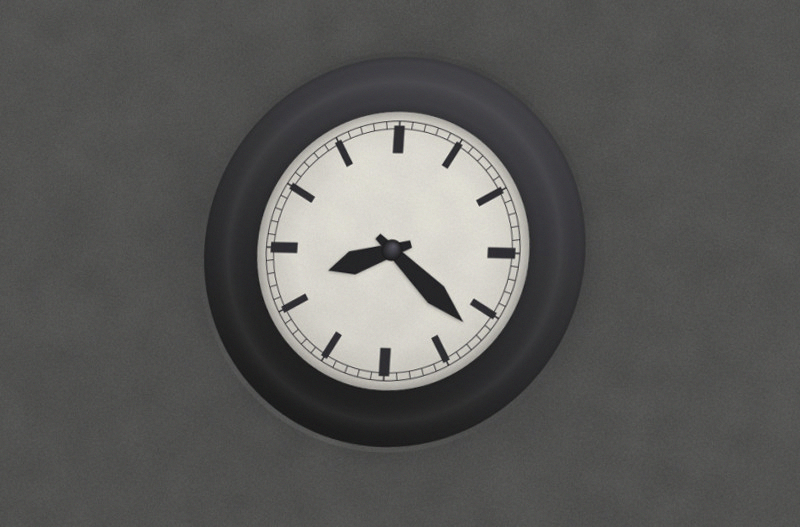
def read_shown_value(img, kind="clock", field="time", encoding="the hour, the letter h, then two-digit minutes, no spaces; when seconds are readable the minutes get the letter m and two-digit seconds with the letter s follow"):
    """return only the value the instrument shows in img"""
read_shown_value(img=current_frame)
8h22
